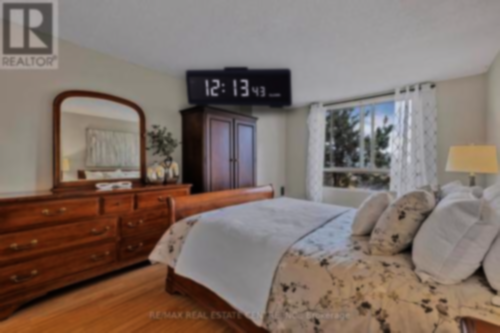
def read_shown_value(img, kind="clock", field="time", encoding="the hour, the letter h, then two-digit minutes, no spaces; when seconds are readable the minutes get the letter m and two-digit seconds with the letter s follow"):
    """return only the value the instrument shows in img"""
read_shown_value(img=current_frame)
12h13
